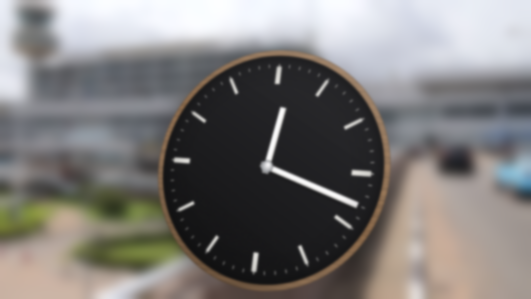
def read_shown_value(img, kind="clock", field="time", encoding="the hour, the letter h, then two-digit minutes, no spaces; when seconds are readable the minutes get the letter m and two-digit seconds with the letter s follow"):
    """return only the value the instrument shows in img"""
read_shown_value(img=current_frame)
12h18
